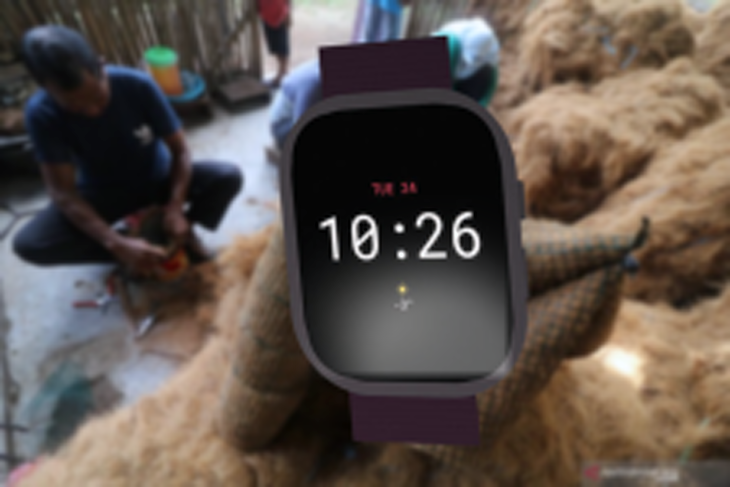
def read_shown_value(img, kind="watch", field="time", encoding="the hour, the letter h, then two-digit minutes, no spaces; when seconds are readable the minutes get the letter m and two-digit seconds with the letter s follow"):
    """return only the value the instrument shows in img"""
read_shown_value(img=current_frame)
10h26
